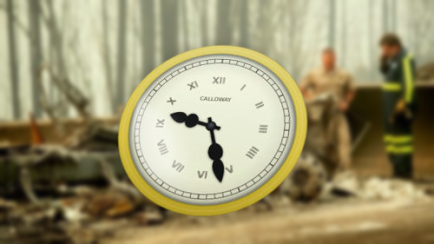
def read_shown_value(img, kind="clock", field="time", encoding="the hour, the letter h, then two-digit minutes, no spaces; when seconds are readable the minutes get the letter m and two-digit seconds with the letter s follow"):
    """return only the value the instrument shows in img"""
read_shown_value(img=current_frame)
9h27
